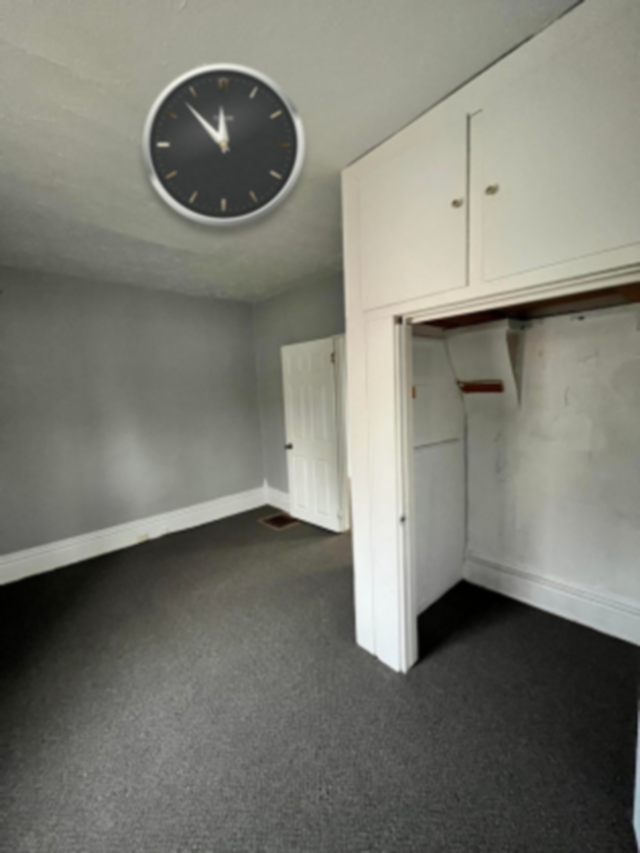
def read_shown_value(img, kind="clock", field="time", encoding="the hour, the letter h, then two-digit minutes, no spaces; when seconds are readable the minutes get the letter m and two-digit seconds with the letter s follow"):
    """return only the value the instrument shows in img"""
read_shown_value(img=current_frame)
11h53
